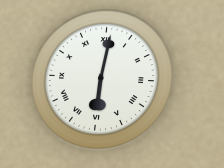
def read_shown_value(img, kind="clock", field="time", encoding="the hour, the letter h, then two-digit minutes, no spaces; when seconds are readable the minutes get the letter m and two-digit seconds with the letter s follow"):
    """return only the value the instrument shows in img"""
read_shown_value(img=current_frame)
6h01
